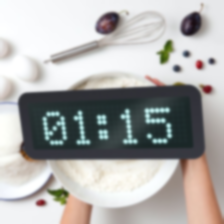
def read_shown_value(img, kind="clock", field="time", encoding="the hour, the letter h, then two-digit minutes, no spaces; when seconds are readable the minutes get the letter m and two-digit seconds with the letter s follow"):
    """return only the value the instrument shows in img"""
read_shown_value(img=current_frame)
1h15
